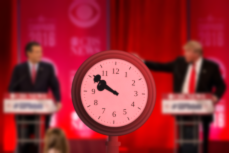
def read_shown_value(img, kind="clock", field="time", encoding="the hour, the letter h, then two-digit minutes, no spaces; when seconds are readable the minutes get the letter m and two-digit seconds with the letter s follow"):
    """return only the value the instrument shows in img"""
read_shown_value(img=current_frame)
9h51
